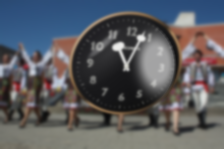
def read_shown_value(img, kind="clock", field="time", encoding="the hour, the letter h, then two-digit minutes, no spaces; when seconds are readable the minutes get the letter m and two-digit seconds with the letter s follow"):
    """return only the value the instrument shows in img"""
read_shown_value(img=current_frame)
11h03
